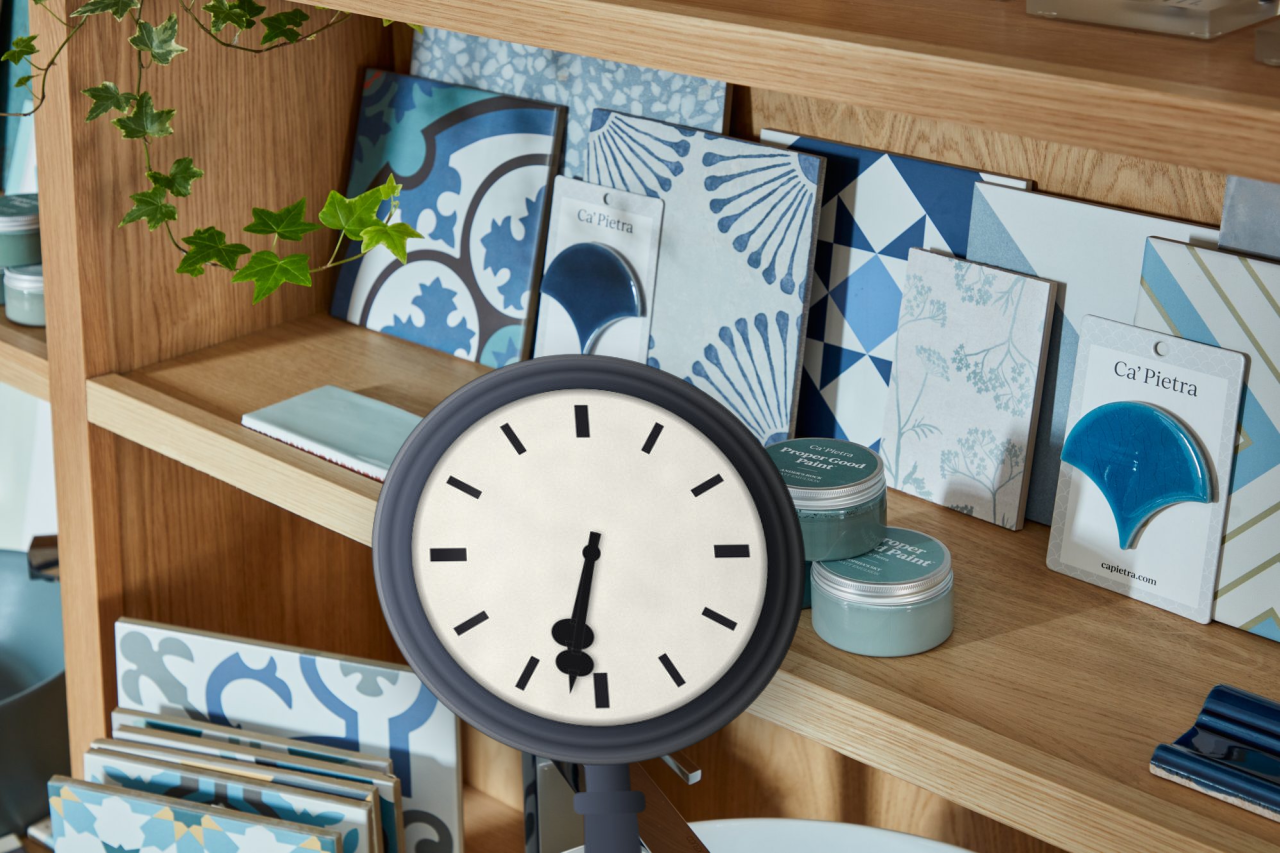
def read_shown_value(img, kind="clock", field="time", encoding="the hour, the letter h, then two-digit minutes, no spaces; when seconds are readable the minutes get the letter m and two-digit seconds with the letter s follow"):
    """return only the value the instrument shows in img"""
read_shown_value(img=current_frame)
6h32
